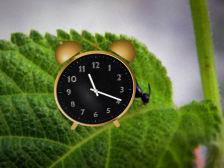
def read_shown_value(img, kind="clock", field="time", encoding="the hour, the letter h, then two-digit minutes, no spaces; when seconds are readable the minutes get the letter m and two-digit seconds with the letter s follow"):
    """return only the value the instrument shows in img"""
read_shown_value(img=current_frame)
11h19
